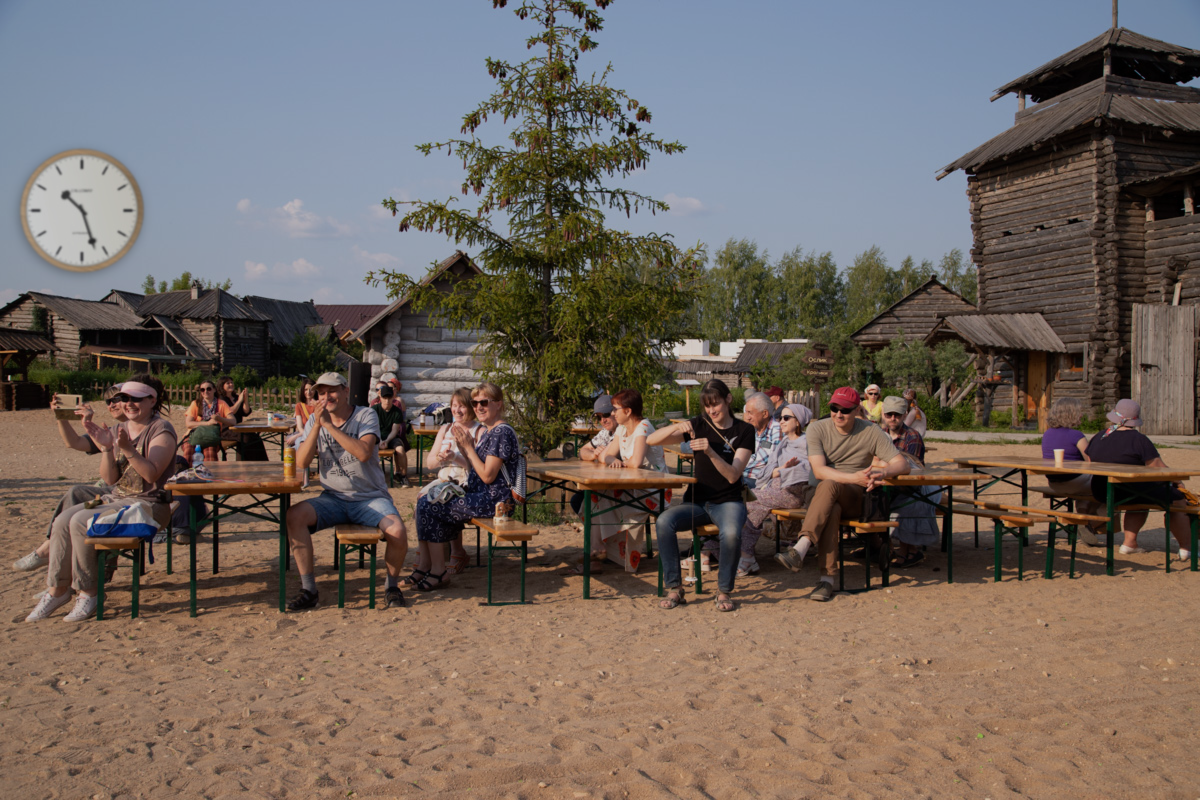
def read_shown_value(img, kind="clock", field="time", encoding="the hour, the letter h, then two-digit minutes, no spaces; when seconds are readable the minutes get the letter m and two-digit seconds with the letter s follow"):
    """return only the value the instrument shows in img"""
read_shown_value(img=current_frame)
10h27
